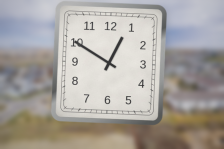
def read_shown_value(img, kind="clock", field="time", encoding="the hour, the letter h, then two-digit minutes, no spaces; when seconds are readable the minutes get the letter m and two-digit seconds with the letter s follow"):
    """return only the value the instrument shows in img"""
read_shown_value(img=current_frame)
12h50
